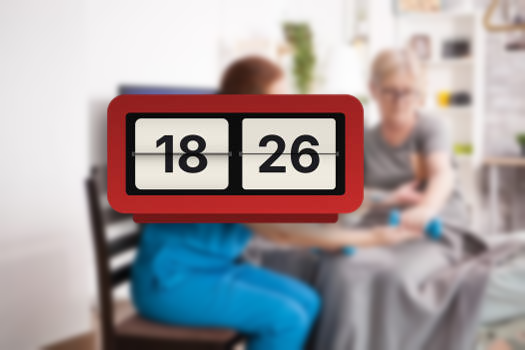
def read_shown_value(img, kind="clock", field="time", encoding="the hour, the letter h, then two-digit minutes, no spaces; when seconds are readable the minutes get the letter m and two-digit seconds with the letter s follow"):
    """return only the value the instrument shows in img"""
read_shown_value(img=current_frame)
18h26
